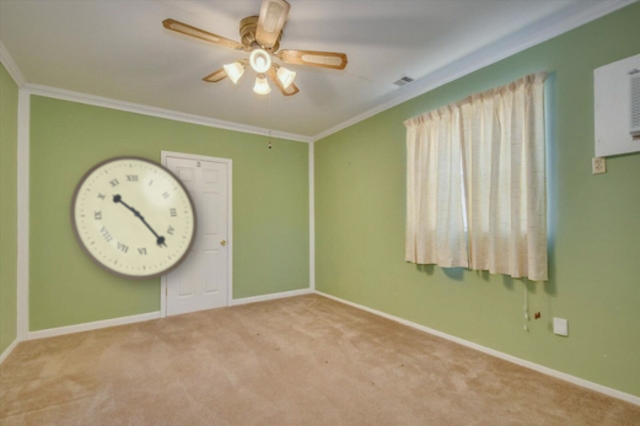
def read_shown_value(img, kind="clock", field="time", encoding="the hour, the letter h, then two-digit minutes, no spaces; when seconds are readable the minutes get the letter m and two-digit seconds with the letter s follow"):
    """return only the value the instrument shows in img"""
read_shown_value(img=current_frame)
10h24
